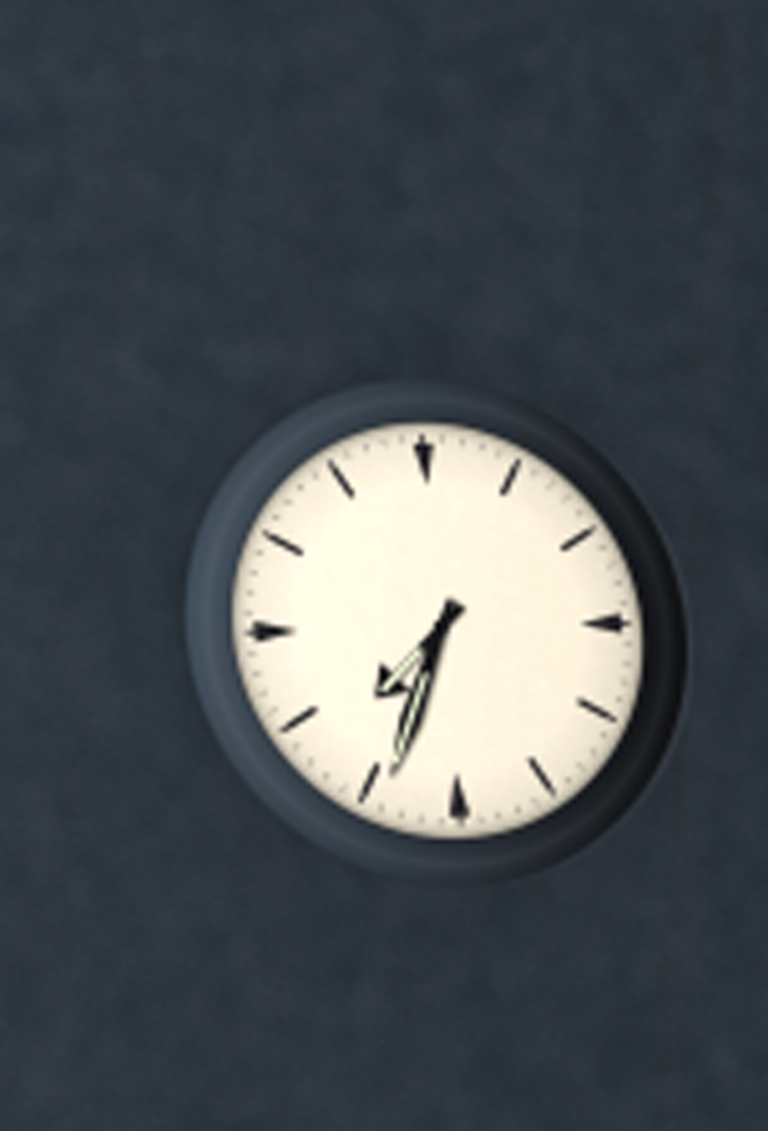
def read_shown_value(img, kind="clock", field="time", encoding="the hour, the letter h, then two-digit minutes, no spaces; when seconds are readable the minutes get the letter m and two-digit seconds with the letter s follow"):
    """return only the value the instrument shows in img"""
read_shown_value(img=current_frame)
7h34
